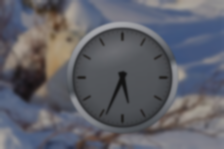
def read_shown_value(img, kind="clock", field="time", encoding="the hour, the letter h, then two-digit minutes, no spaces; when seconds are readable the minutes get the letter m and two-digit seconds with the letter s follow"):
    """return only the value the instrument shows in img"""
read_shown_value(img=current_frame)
5h34
